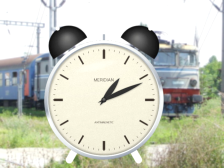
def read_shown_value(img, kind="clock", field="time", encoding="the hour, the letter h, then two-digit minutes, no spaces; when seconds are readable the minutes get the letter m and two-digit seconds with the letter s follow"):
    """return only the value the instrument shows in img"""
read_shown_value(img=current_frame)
1h11
